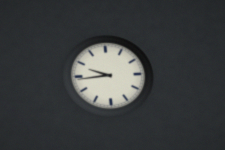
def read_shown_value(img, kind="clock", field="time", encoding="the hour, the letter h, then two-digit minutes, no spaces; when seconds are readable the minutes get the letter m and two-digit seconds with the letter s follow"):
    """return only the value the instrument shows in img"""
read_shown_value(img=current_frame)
9h44
